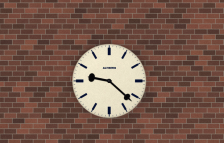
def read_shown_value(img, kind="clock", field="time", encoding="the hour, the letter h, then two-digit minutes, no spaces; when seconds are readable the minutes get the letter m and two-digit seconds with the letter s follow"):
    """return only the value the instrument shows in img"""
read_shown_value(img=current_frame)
9h22
